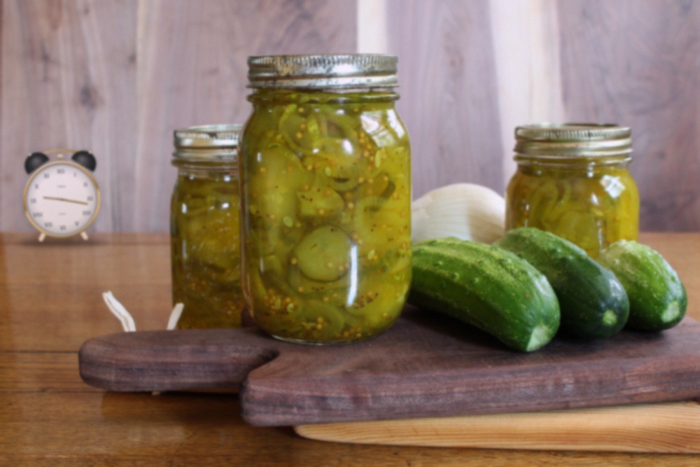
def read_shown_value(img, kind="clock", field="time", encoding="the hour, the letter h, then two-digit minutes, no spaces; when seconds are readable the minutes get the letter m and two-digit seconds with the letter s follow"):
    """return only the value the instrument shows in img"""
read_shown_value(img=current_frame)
9h17
